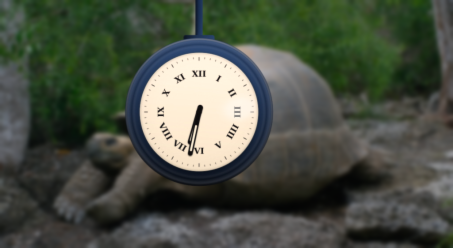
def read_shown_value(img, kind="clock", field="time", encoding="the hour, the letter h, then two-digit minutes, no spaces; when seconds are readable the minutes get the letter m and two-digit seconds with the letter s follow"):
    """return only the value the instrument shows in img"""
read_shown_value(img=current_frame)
6h32
